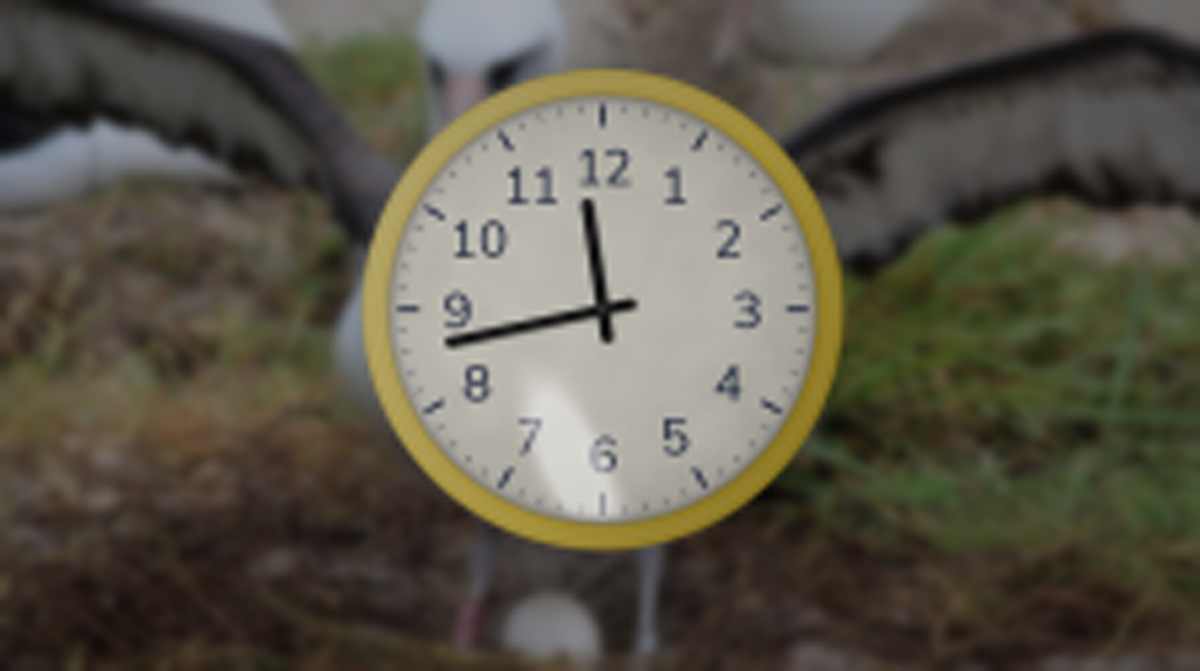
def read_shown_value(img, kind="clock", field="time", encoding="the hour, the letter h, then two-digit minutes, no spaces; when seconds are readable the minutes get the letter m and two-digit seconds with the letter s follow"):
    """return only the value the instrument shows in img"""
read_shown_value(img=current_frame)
11h43
